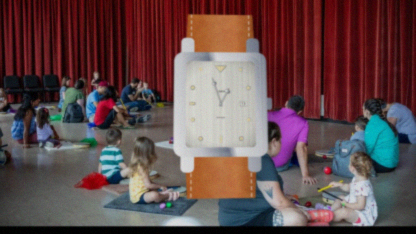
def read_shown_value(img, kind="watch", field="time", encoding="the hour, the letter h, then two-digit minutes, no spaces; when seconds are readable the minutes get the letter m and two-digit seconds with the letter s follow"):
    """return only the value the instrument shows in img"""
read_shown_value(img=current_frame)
12h57
